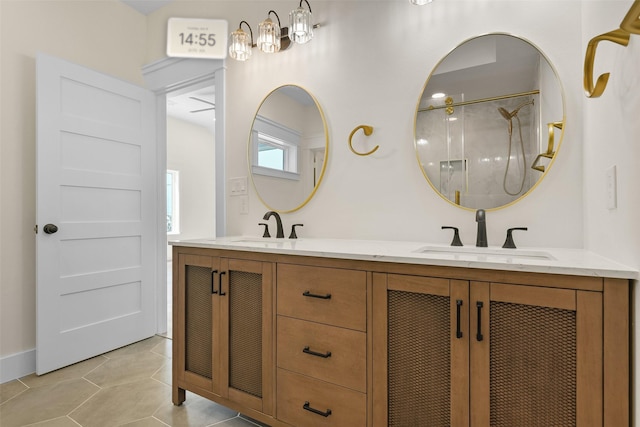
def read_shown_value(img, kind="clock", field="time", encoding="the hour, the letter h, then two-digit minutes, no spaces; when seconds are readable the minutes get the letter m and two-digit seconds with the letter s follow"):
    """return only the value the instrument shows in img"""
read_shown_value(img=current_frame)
14h55
